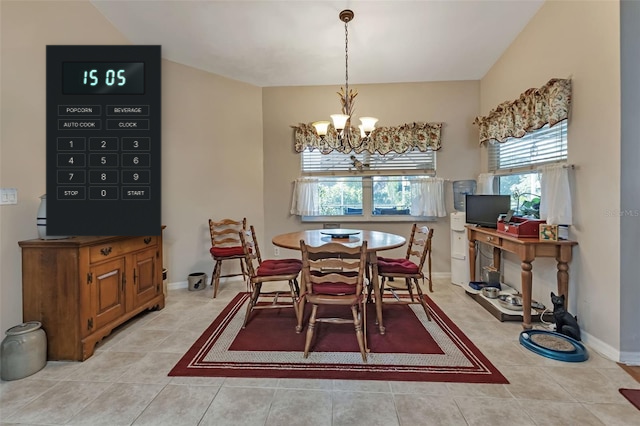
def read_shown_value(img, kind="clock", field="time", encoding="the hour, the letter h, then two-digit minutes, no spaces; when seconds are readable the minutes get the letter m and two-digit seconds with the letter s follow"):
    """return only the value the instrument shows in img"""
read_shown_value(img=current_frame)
15h05
